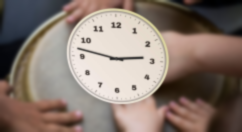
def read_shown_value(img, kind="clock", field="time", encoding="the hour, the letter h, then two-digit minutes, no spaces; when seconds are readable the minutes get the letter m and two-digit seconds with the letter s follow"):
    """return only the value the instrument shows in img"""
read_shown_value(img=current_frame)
2h47
